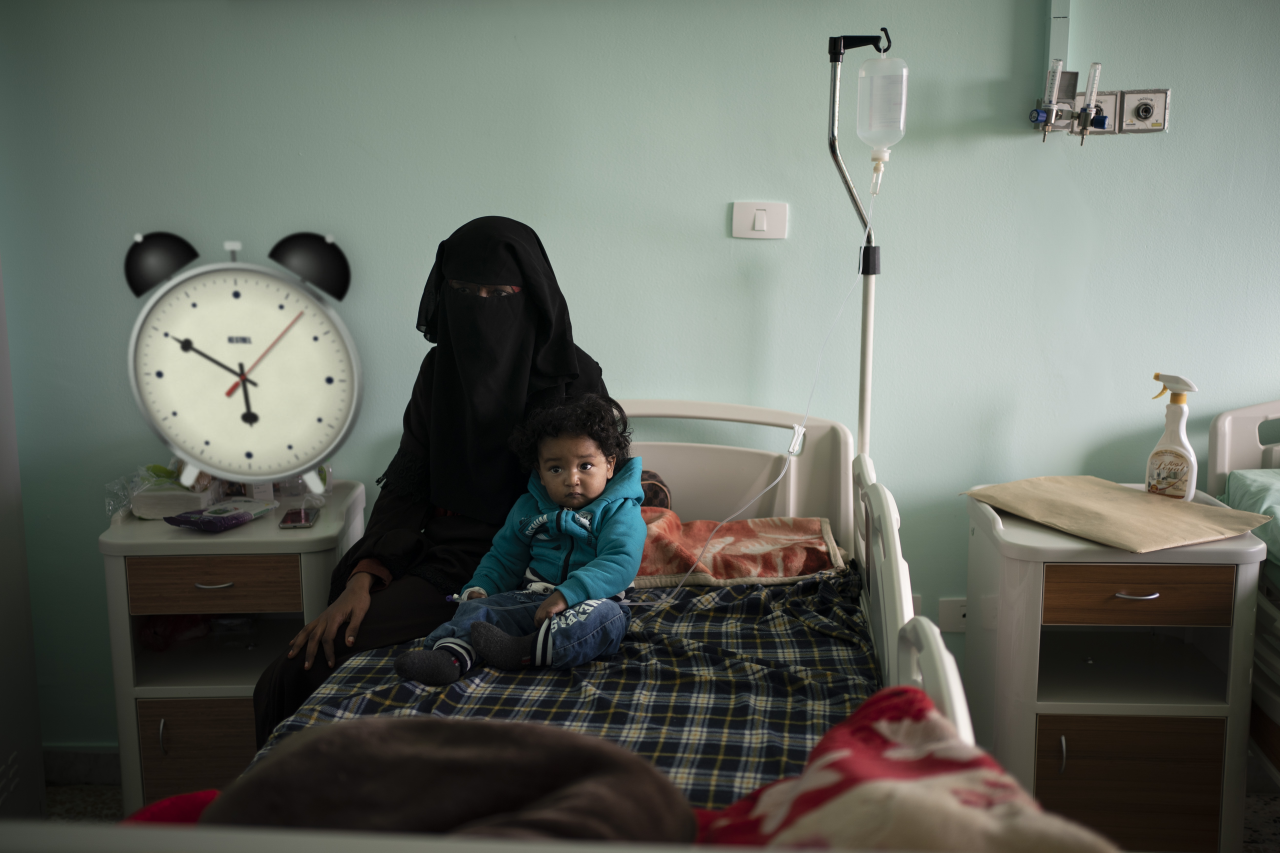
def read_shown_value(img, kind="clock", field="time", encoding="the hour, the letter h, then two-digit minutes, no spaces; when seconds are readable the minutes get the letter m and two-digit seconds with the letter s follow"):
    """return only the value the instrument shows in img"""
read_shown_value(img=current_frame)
5h50m07s
